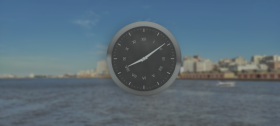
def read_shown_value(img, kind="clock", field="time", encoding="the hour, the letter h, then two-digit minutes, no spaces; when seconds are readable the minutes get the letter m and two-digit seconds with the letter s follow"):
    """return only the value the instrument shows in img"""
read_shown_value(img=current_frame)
8h09
